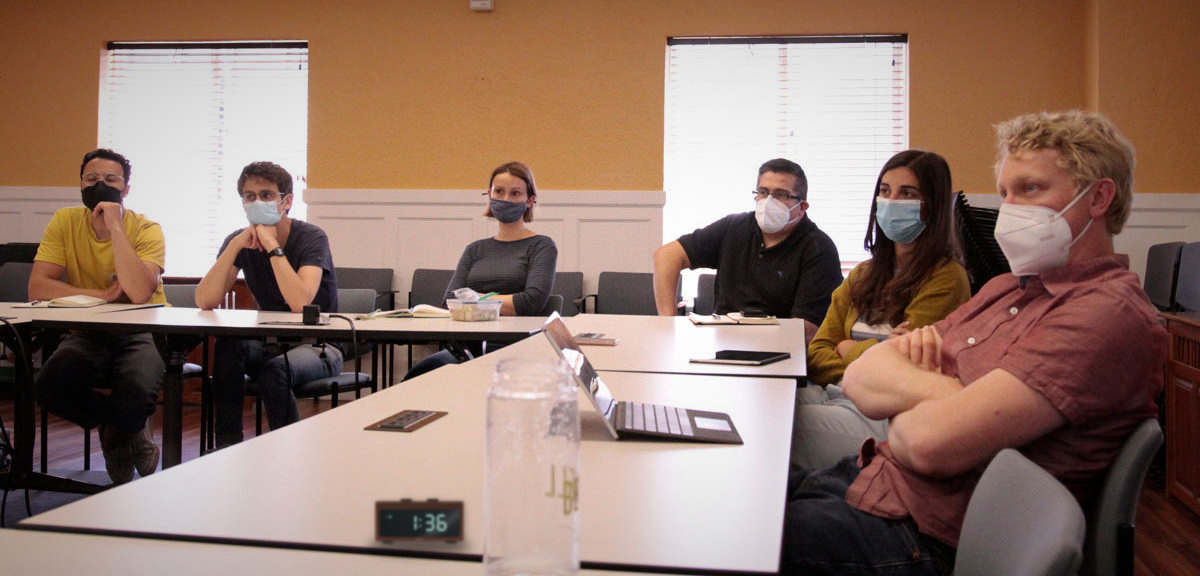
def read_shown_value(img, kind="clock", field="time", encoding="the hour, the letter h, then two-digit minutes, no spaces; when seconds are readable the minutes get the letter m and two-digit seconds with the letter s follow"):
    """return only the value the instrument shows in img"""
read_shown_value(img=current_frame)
1h36
